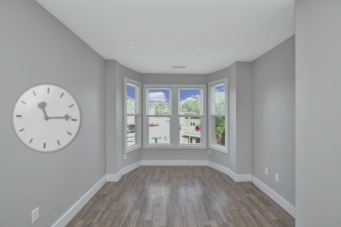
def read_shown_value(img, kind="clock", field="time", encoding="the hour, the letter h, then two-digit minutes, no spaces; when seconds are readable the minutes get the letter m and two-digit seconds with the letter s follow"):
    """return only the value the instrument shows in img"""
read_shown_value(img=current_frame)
11h14
